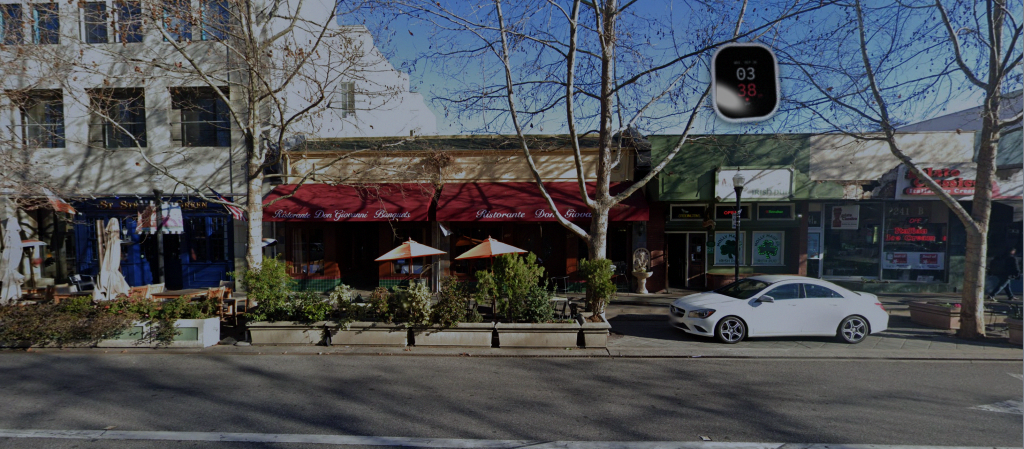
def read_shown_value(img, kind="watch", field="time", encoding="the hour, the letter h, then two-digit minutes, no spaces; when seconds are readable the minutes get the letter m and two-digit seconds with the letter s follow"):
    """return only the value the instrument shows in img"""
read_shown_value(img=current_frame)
3h38
